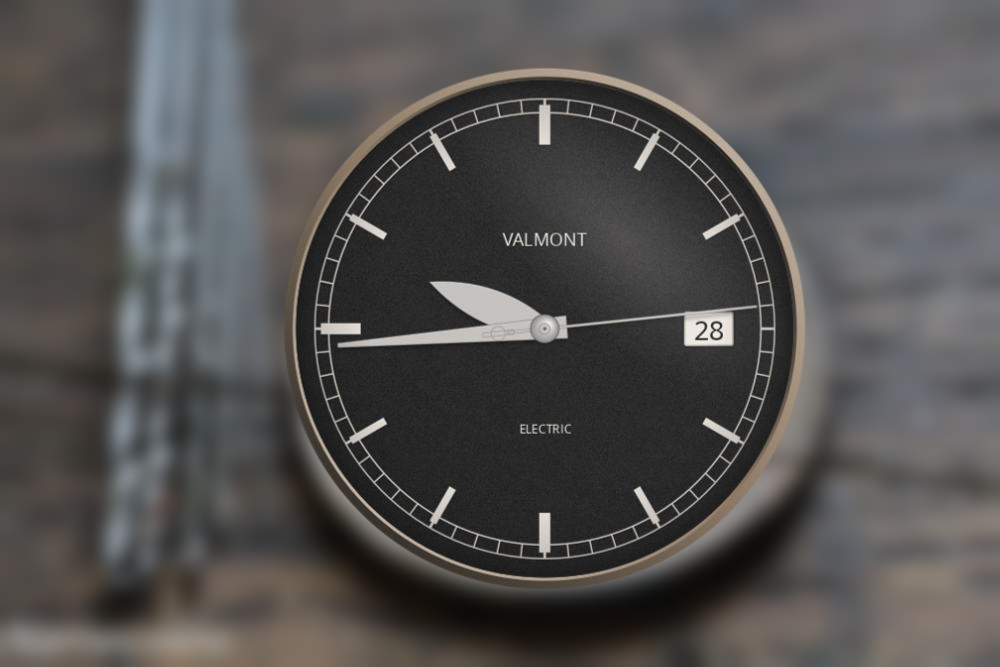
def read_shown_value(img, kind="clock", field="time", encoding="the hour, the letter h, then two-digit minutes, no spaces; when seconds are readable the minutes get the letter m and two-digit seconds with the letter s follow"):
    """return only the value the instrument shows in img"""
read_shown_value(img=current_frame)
9h44m14s
